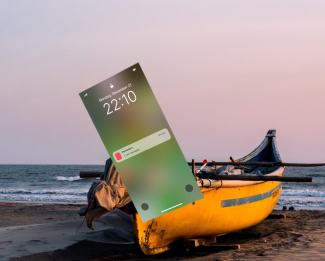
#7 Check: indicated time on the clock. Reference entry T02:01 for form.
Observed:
T22:10
